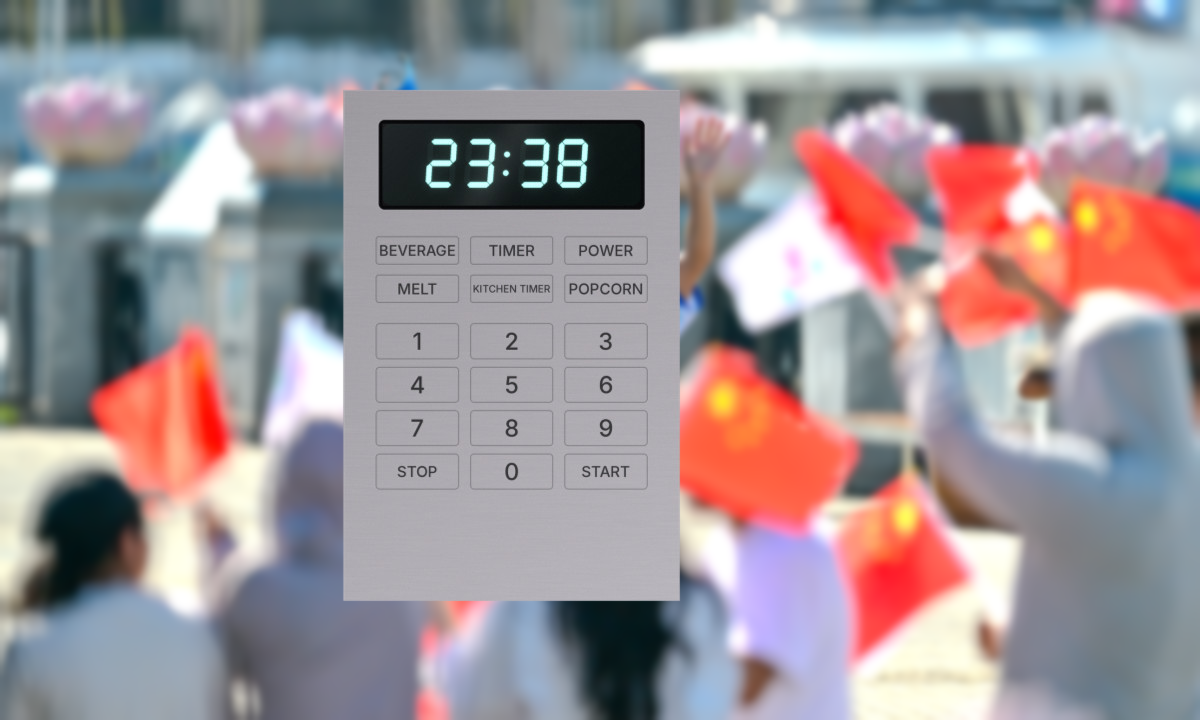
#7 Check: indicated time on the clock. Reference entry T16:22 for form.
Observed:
T23:38
